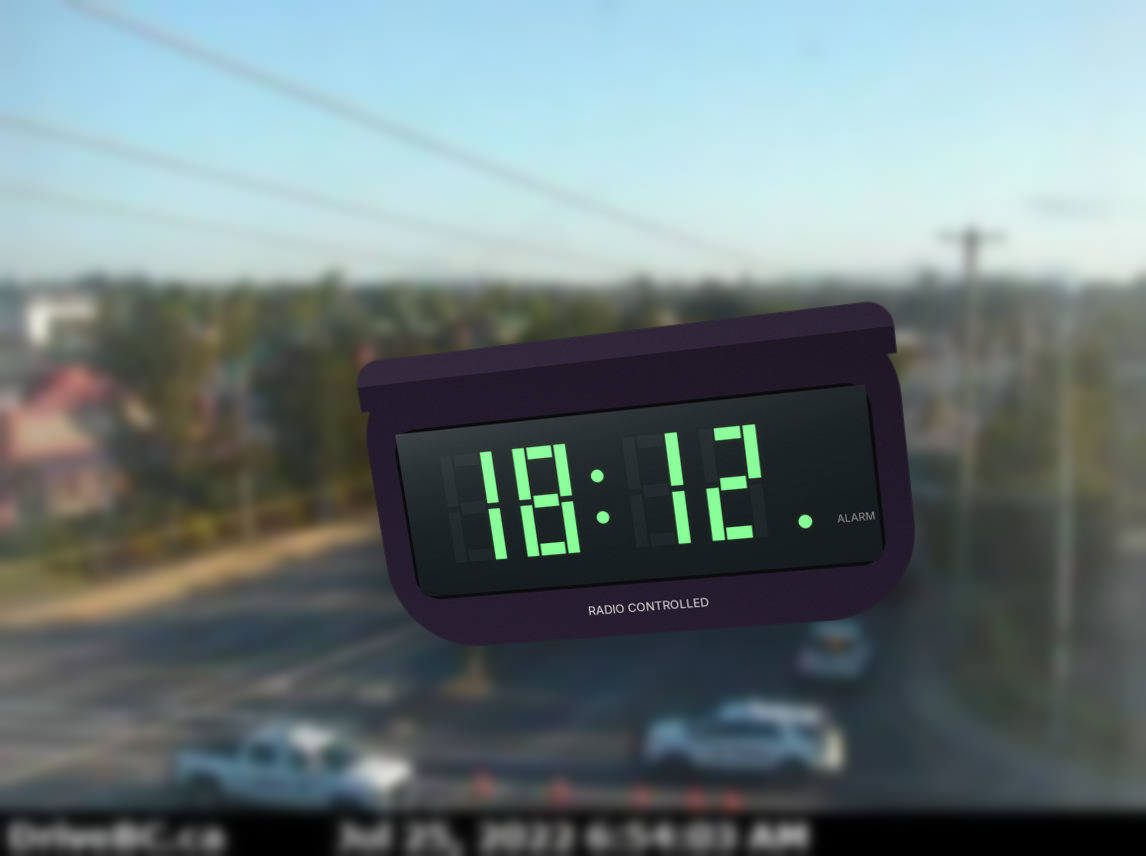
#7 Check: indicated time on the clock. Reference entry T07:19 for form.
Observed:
T18:12
